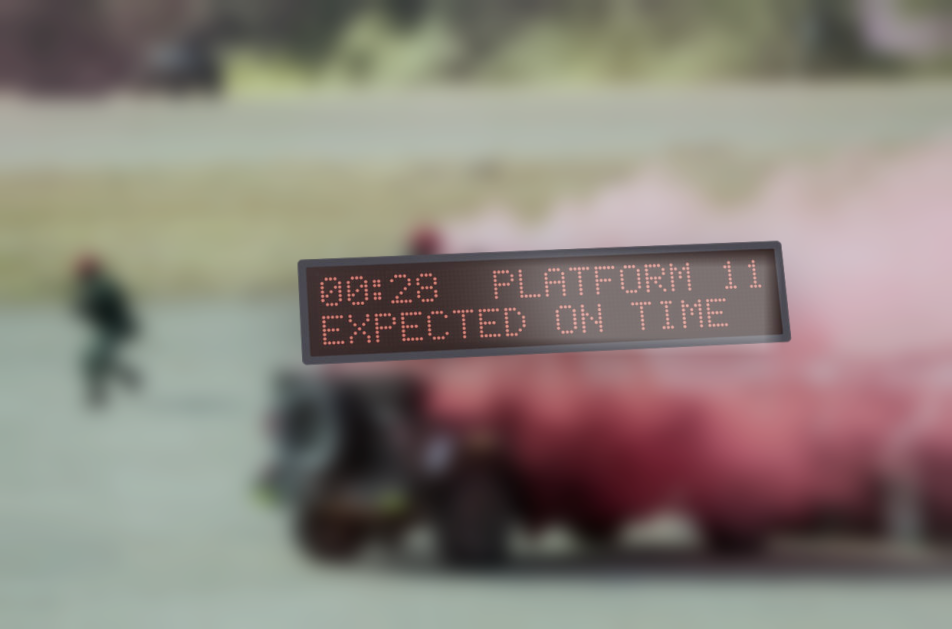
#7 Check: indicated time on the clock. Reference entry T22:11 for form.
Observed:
T00:28
